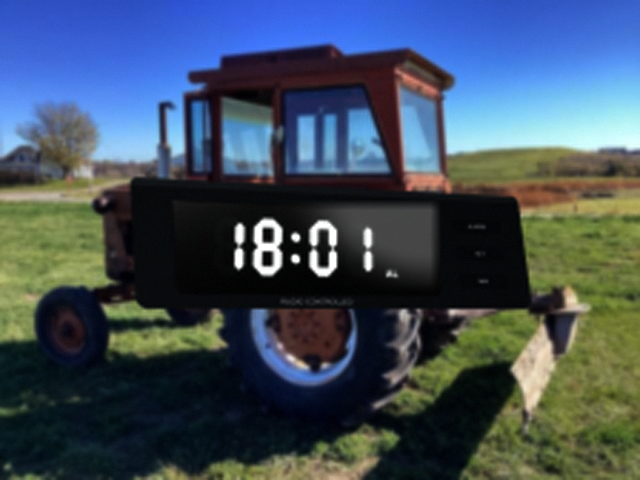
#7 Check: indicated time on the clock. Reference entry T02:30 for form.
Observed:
T18:01
